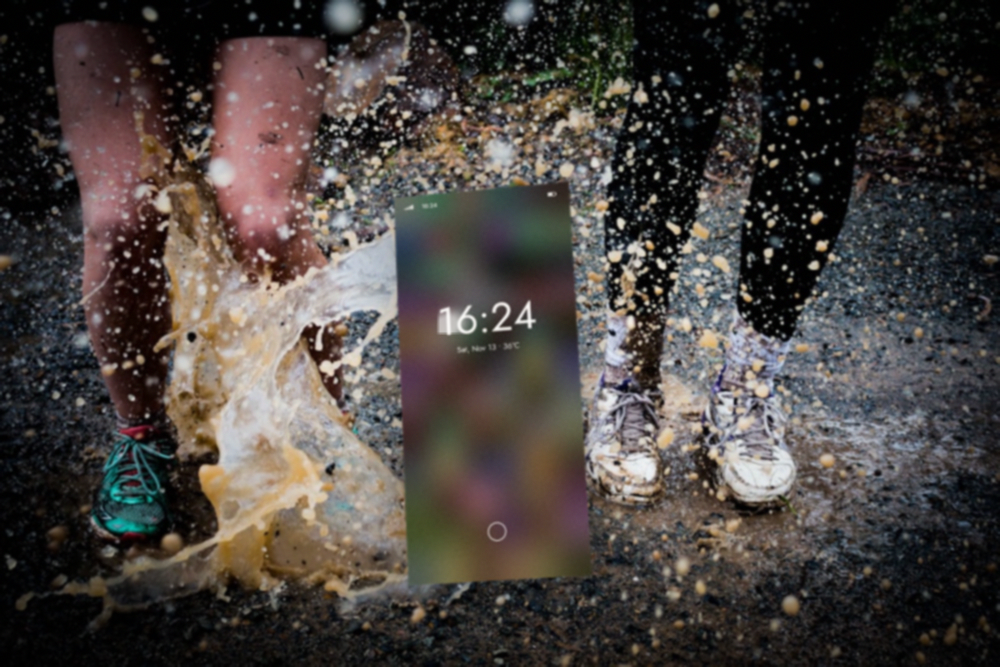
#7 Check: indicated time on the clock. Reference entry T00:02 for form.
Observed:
T16:24
